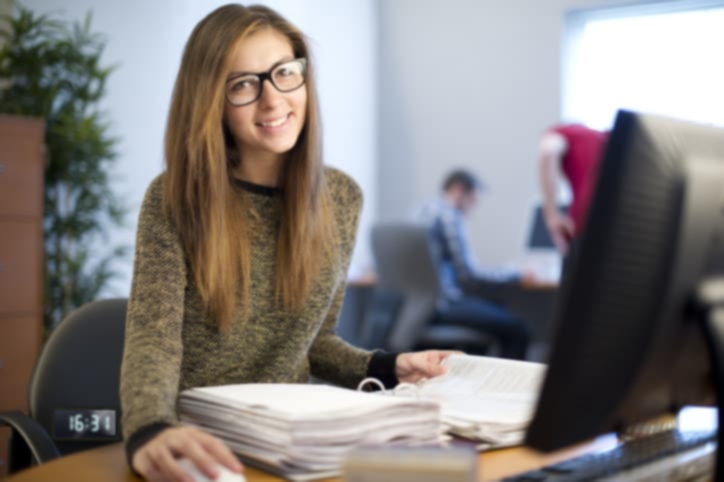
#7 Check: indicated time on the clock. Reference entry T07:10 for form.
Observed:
T16:31
